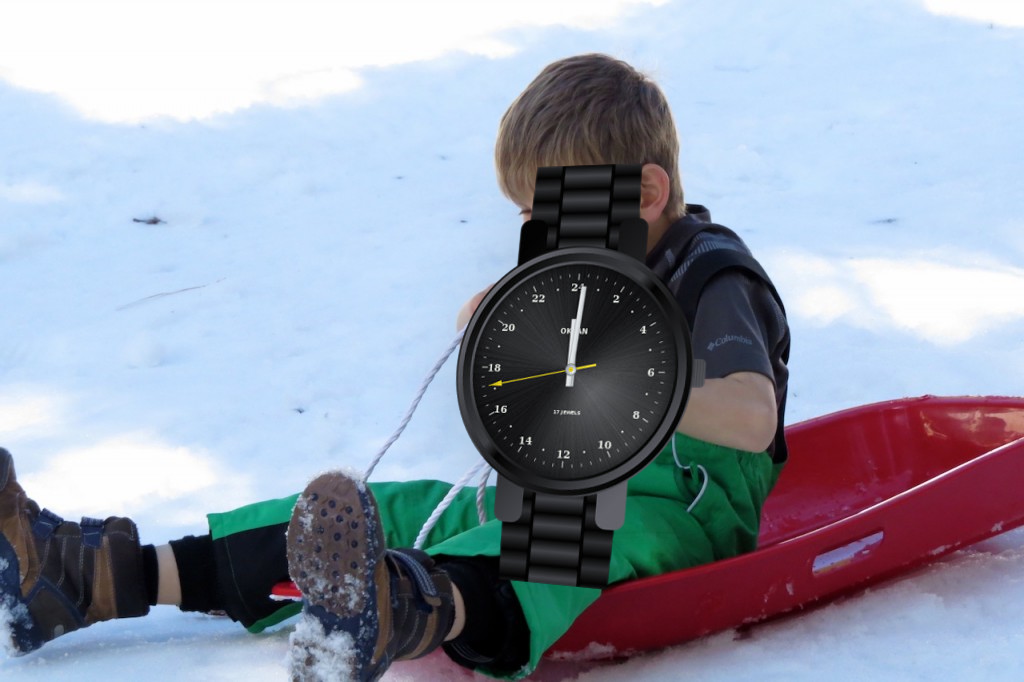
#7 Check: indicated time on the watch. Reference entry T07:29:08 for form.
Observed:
T00:00:43
